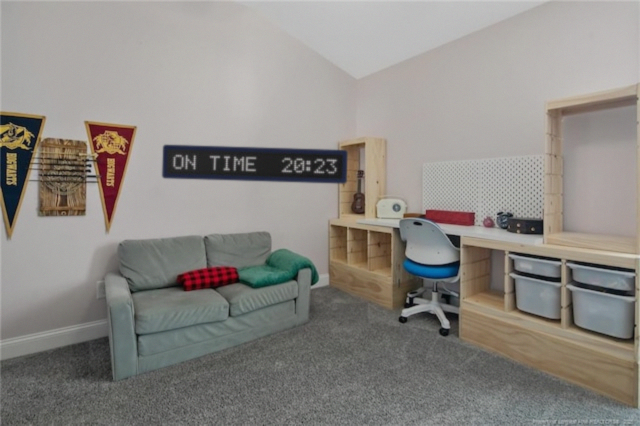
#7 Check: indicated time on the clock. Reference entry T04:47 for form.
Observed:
T20:23
